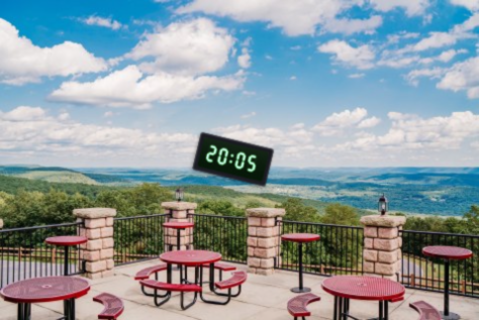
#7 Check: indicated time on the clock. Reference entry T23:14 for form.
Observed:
T20:05
